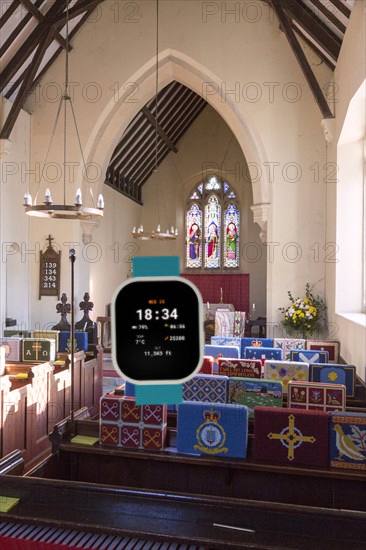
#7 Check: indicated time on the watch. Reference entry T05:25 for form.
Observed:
T18:34
